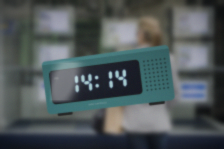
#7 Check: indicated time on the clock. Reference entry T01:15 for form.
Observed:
T14:14
